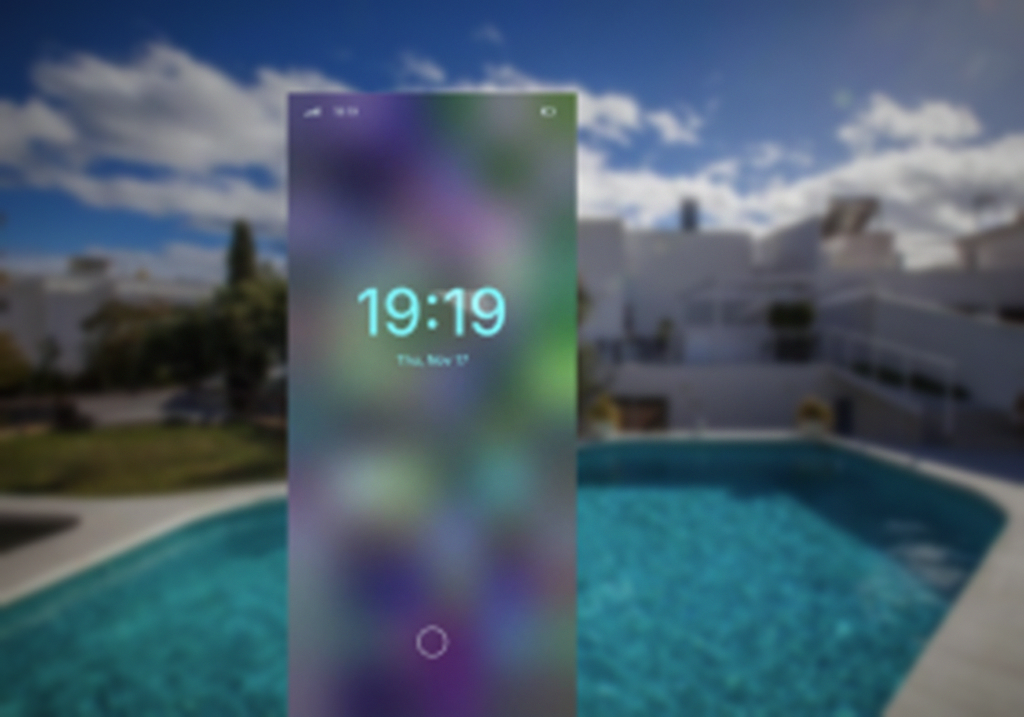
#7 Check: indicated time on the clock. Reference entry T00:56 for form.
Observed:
T19:19
